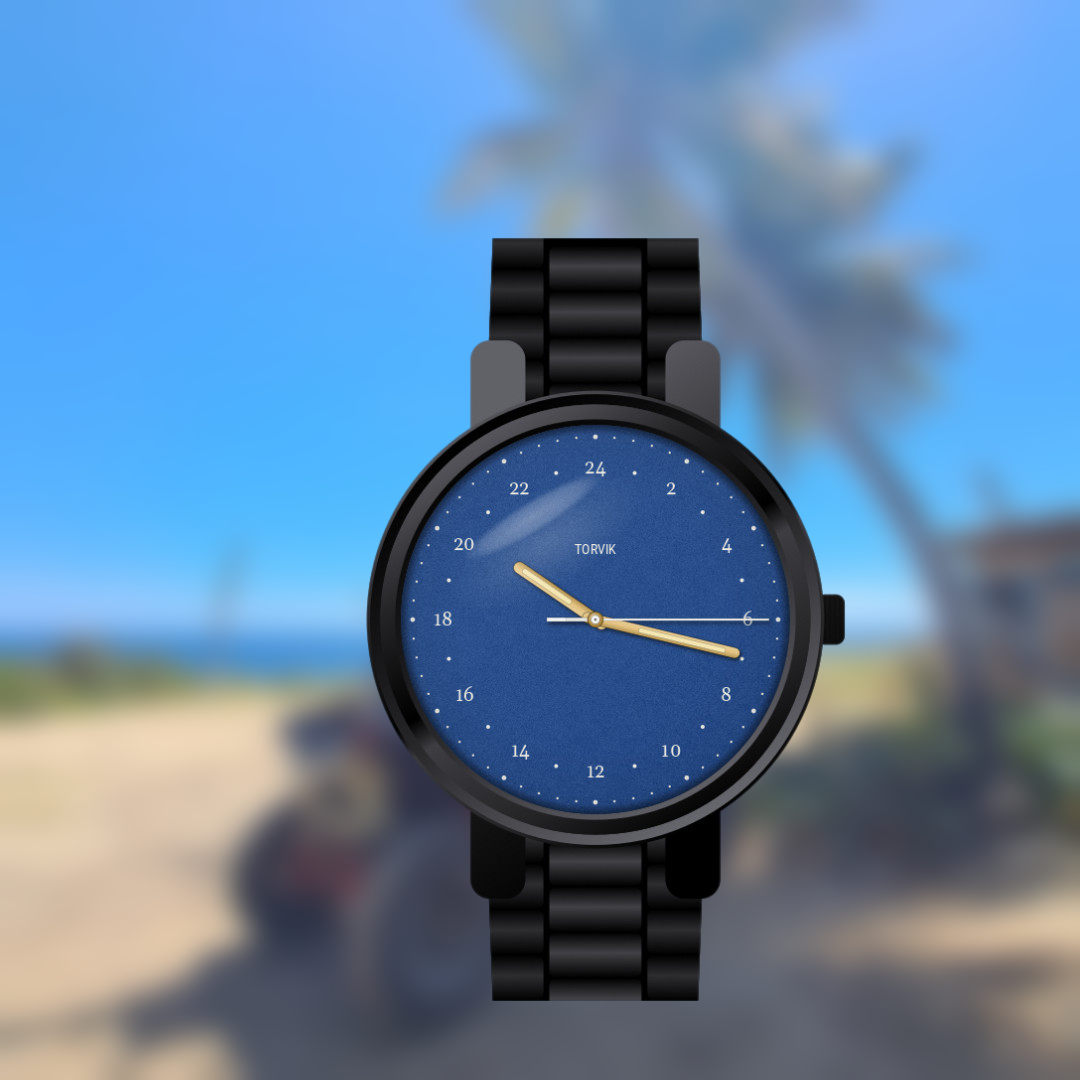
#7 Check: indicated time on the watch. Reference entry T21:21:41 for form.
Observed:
T20:17:15
